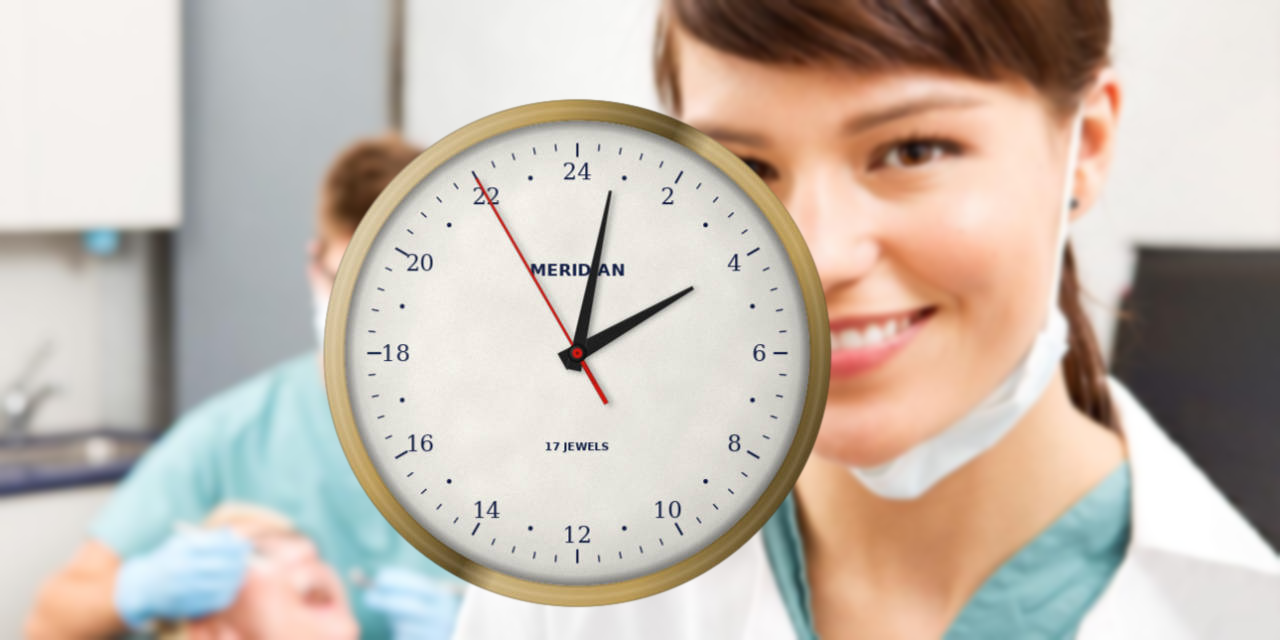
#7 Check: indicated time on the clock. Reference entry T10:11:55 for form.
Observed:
T04:01:55
